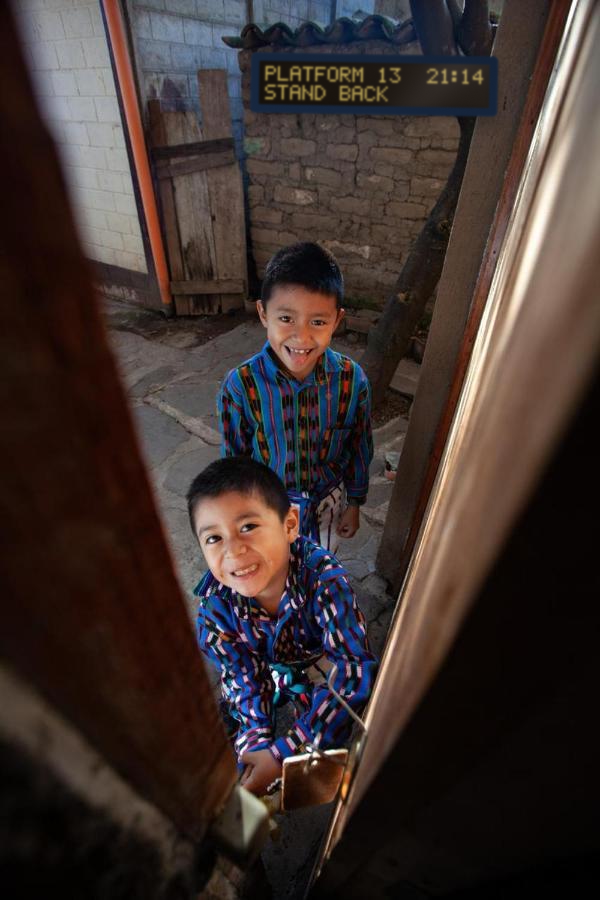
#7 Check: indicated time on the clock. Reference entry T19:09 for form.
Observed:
T21:14
